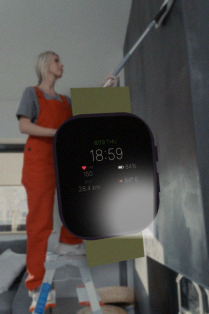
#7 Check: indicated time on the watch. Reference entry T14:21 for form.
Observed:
T18:59
